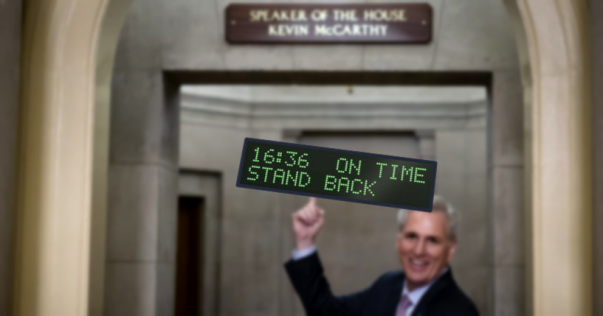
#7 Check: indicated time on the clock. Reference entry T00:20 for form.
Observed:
T16:36
